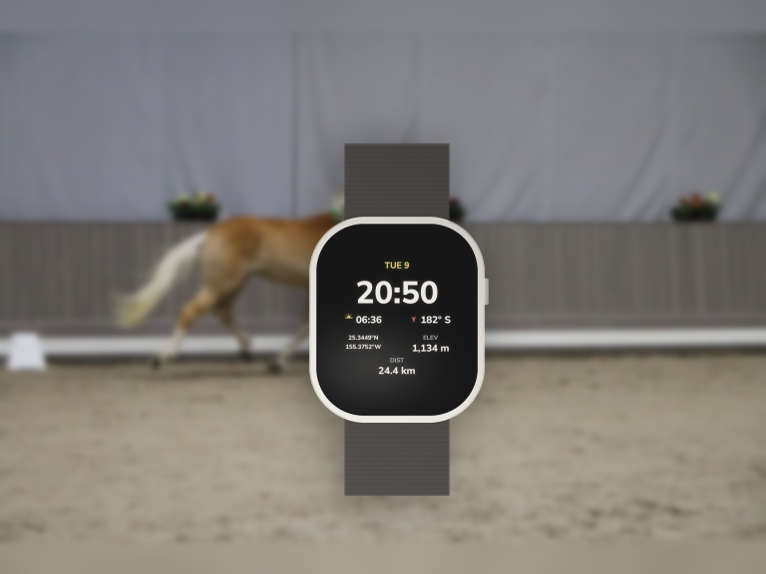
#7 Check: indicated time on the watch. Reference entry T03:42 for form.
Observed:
T20:50
